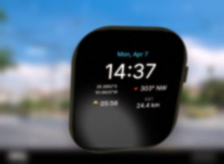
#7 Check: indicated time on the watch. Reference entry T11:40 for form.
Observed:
T14:37
